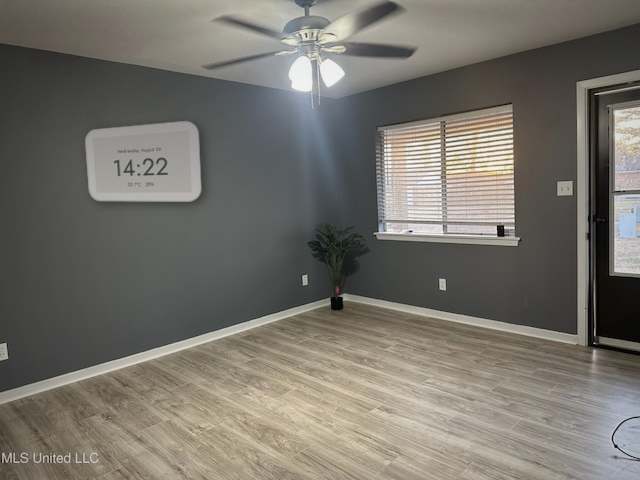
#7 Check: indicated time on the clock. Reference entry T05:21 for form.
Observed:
T14:22
